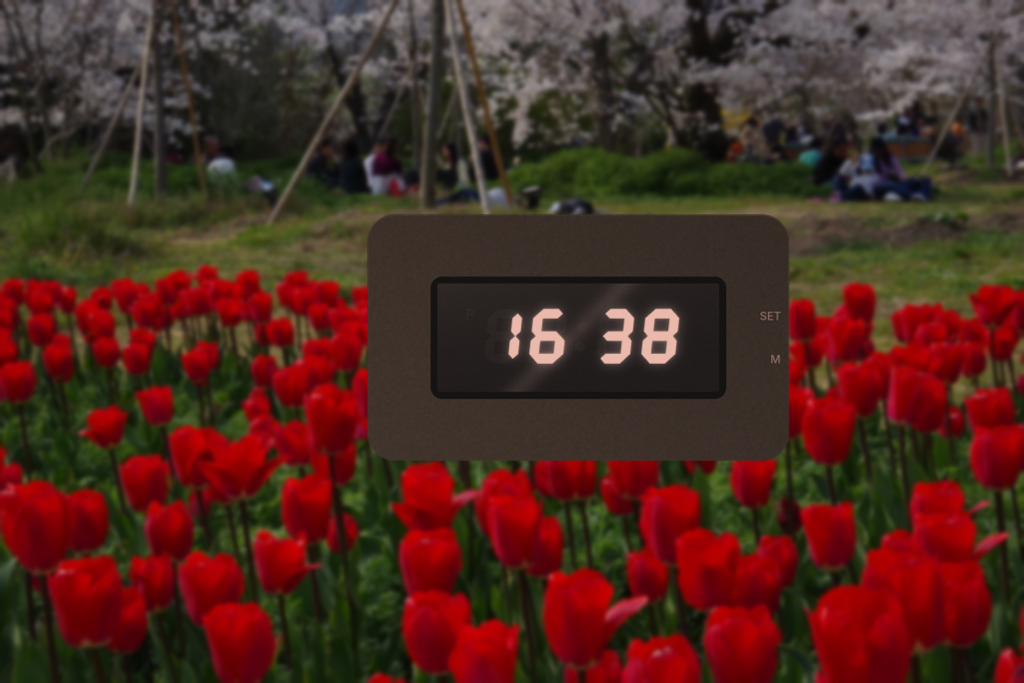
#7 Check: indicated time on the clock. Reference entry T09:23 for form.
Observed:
T16:38
